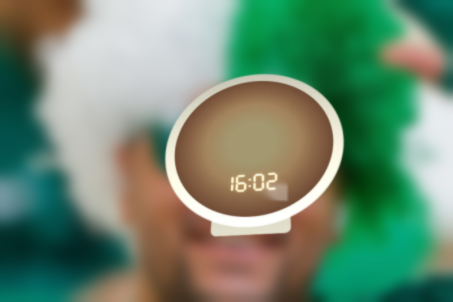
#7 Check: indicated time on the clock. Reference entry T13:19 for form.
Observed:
T16:02
